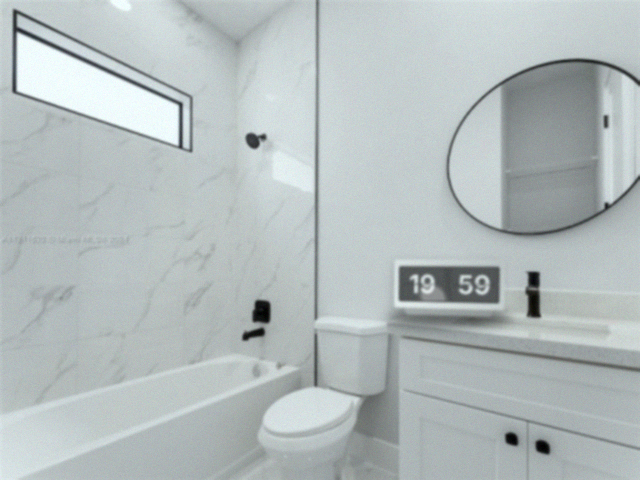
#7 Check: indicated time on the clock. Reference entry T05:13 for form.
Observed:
T19:59
